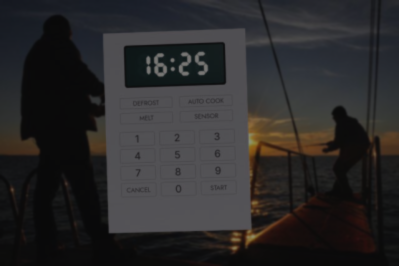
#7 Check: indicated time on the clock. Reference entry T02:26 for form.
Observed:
T16:25
